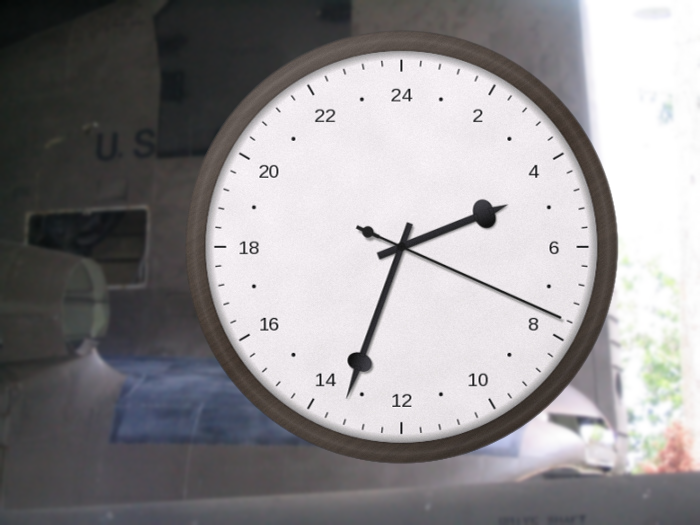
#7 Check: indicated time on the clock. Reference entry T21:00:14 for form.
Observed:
T04:33:19
